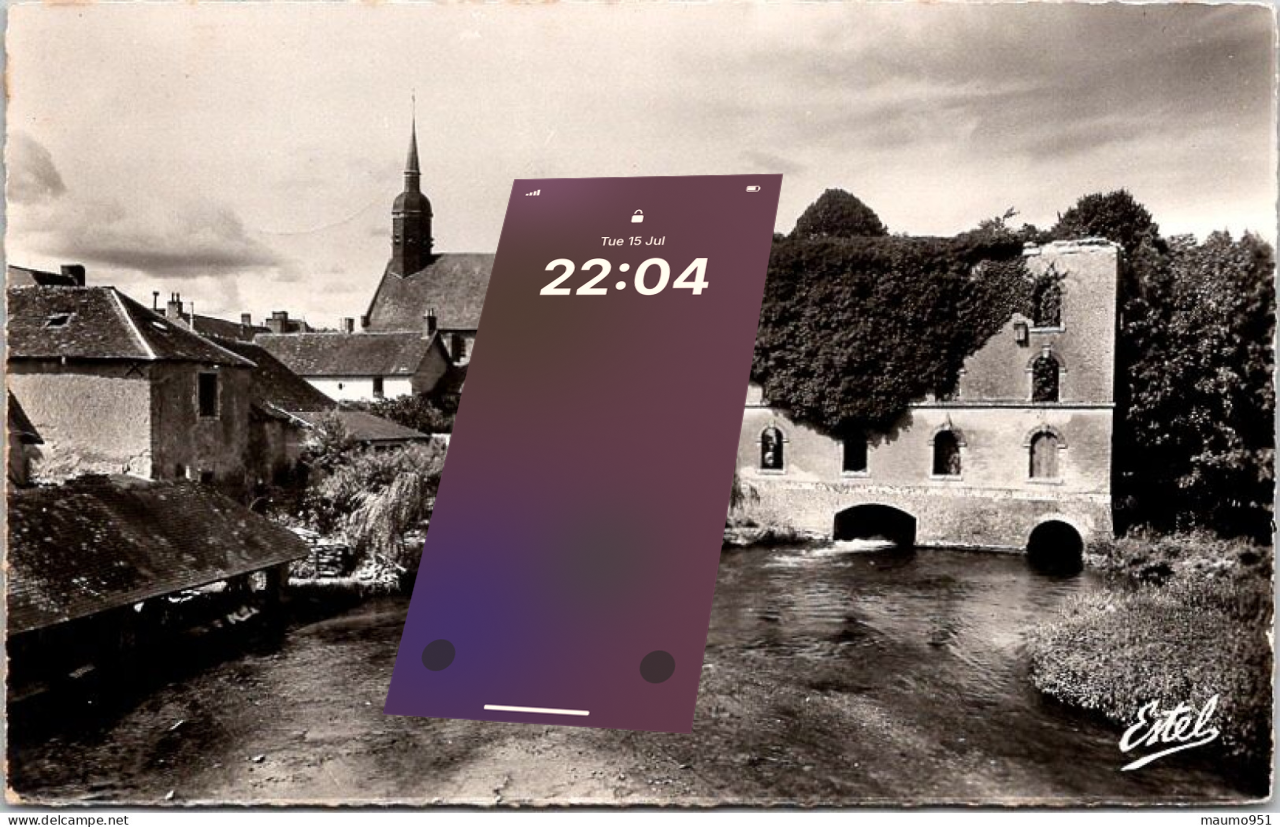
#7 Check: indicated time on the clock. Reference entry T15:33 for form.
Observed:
T22:04
